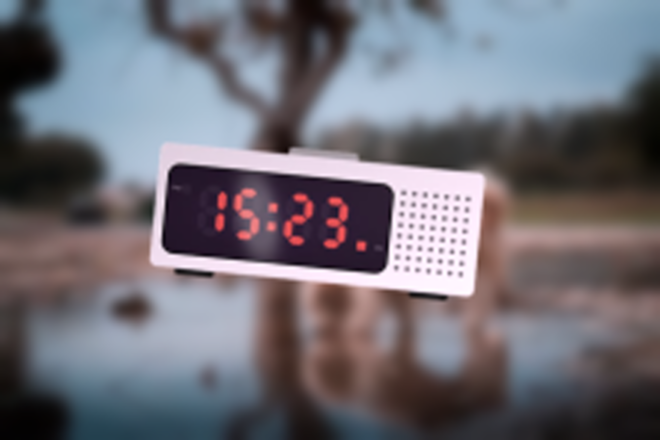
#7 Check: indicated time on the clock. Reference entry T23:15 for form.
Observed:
T15:23
